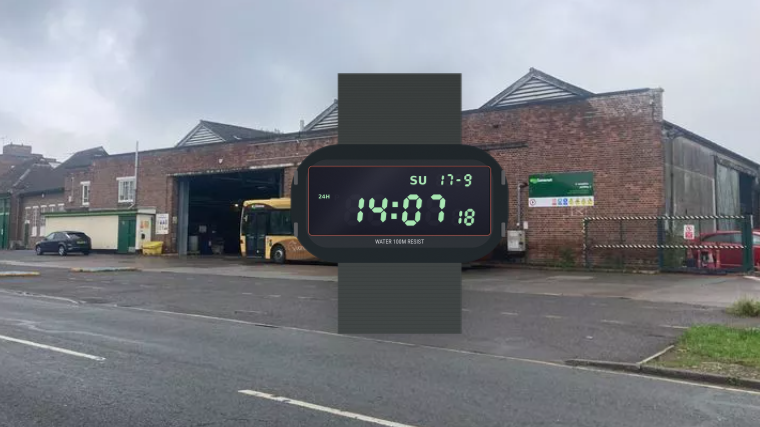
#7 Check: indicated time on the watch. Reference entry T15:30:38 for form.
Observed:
T14:07:18
